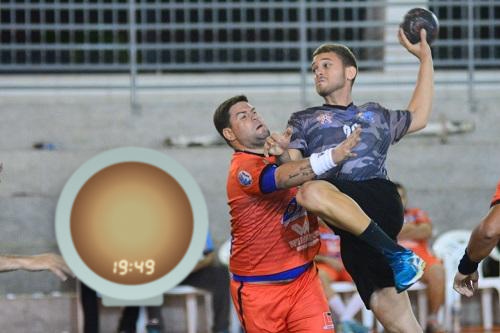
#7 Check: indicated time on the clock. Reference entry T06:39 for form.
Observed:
T19:49
